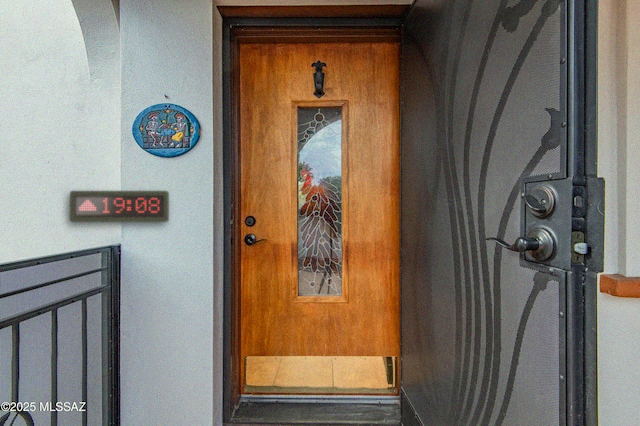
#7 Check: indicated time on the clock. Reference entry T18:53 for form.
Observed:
T19:08
